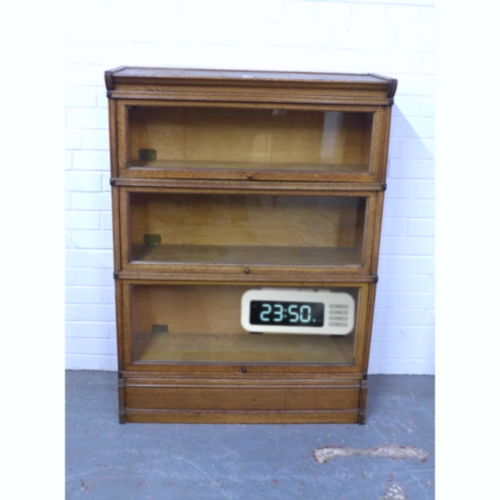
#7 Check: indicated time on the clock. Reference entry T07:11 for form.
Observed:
T23:50
